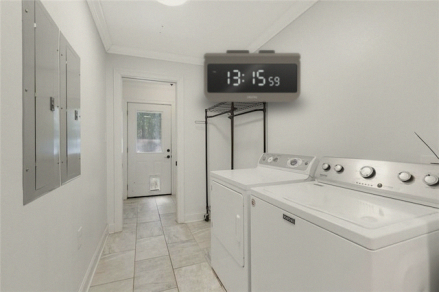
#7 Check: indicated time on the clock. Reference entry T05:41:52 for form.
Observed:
T13:15:59
